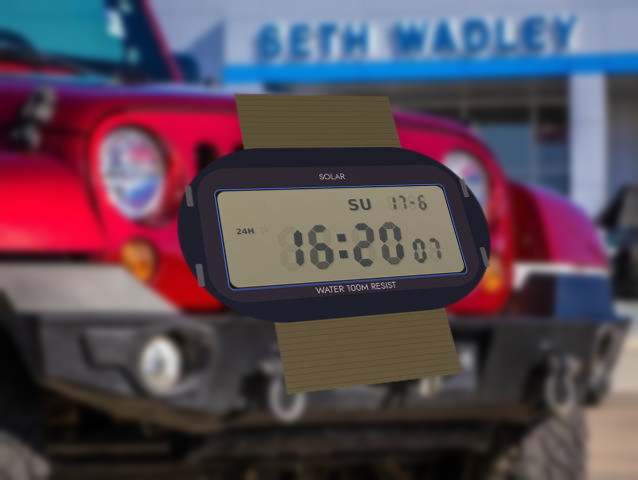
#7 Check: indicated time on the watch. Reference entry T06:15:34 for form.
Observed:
T16:20:07
